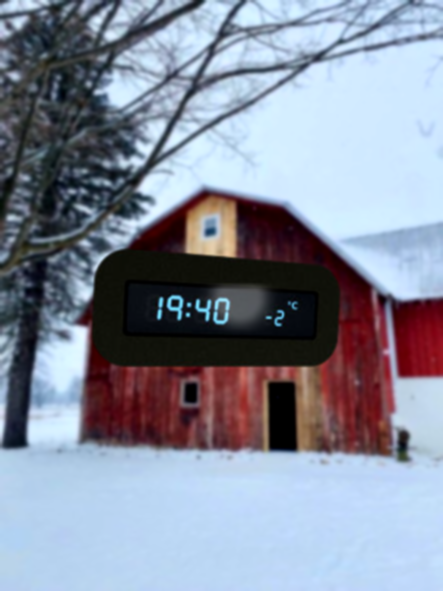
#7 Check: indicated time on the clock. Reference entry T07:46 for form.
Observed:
T19:40
